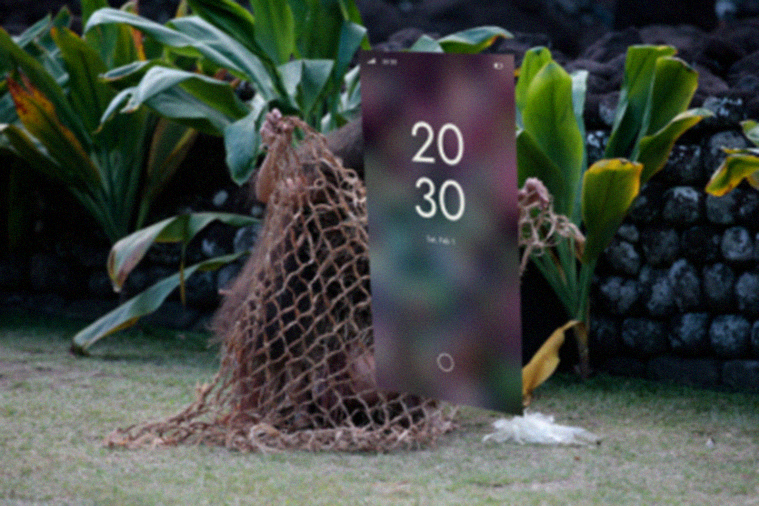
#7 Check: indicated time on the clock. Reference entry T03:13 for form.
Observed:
T20:30
